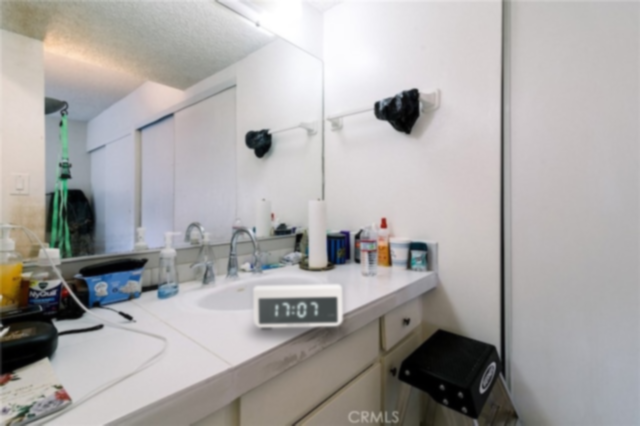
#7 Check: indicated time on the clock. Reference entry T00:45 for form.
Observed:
T17:07
